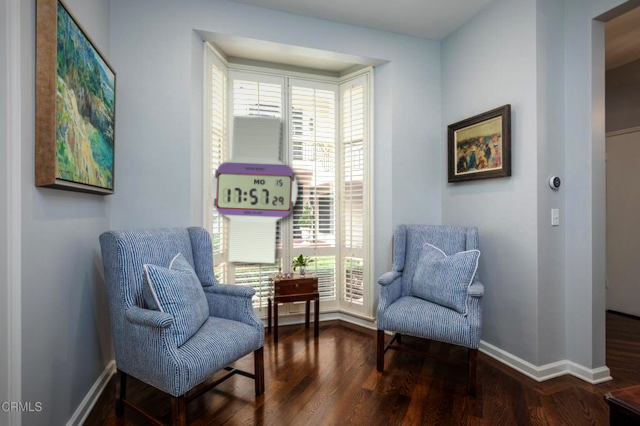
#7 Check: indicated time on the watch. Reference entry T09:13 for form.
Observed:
T17:57
